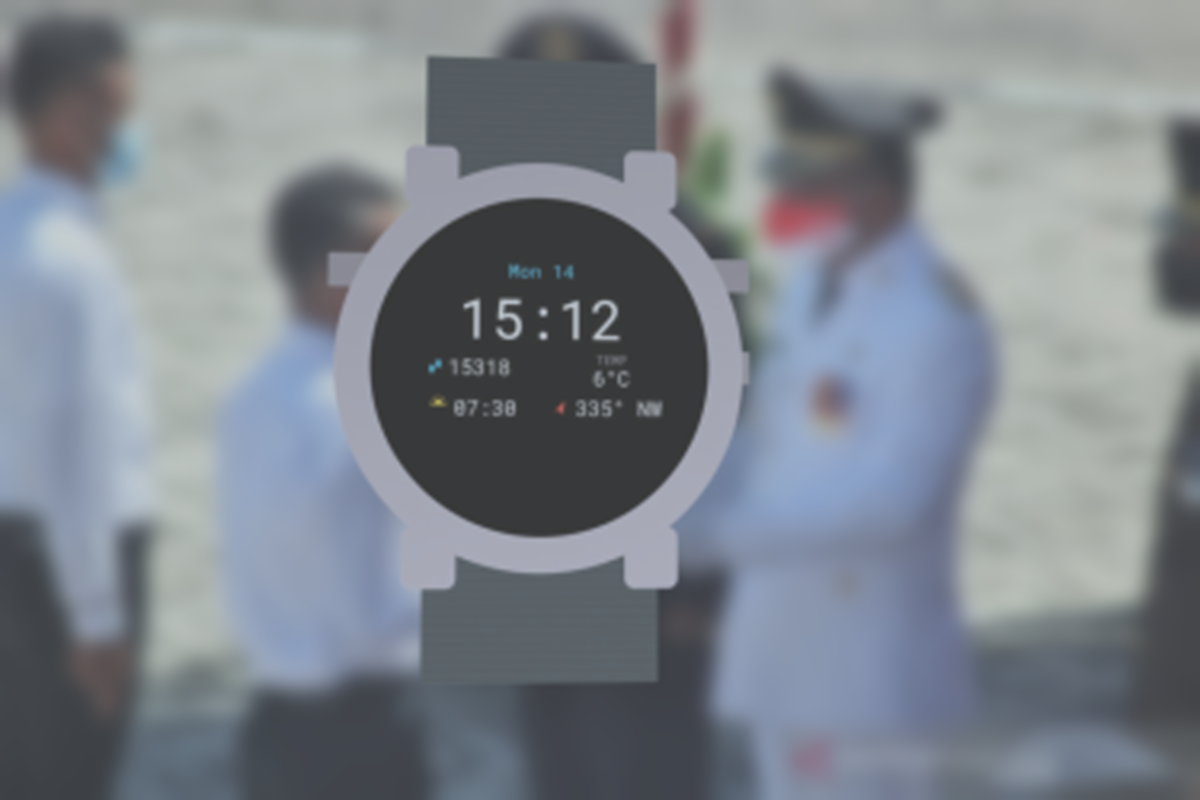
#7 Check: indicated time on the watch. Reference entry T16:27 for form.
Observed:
T15:12
